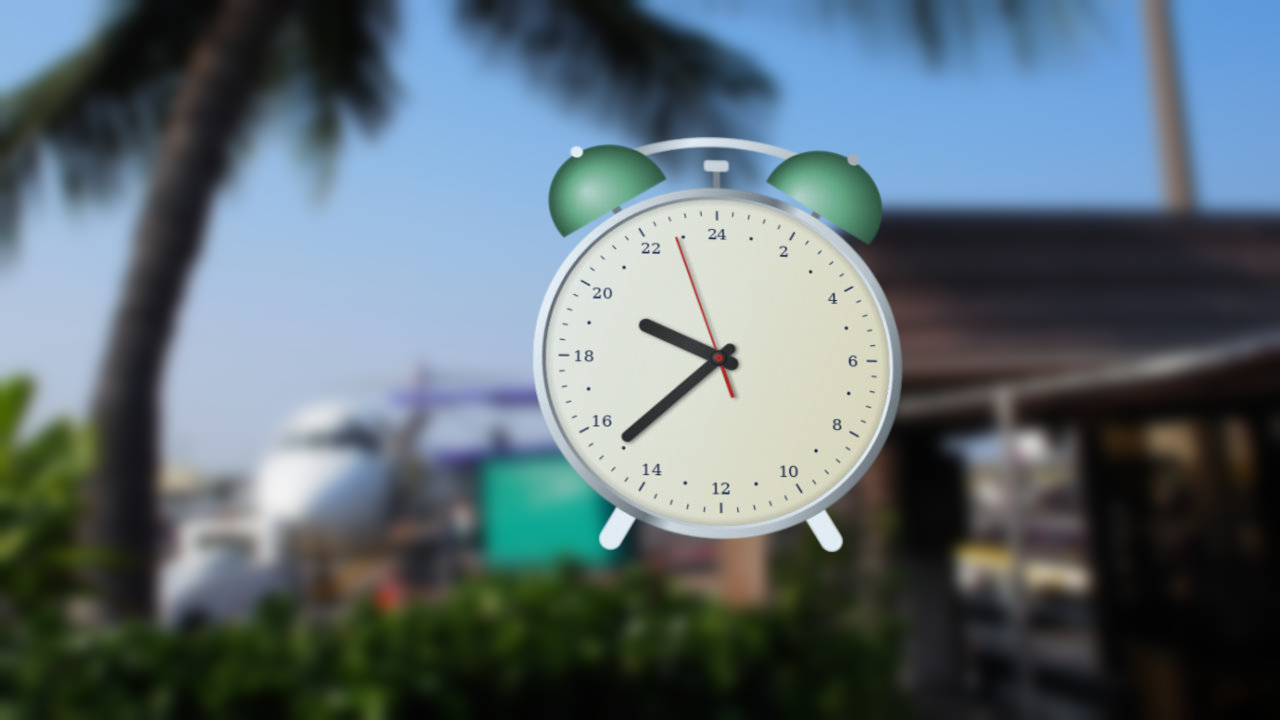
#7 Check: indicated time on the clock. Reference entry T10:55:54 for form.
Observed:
T19:37:57
